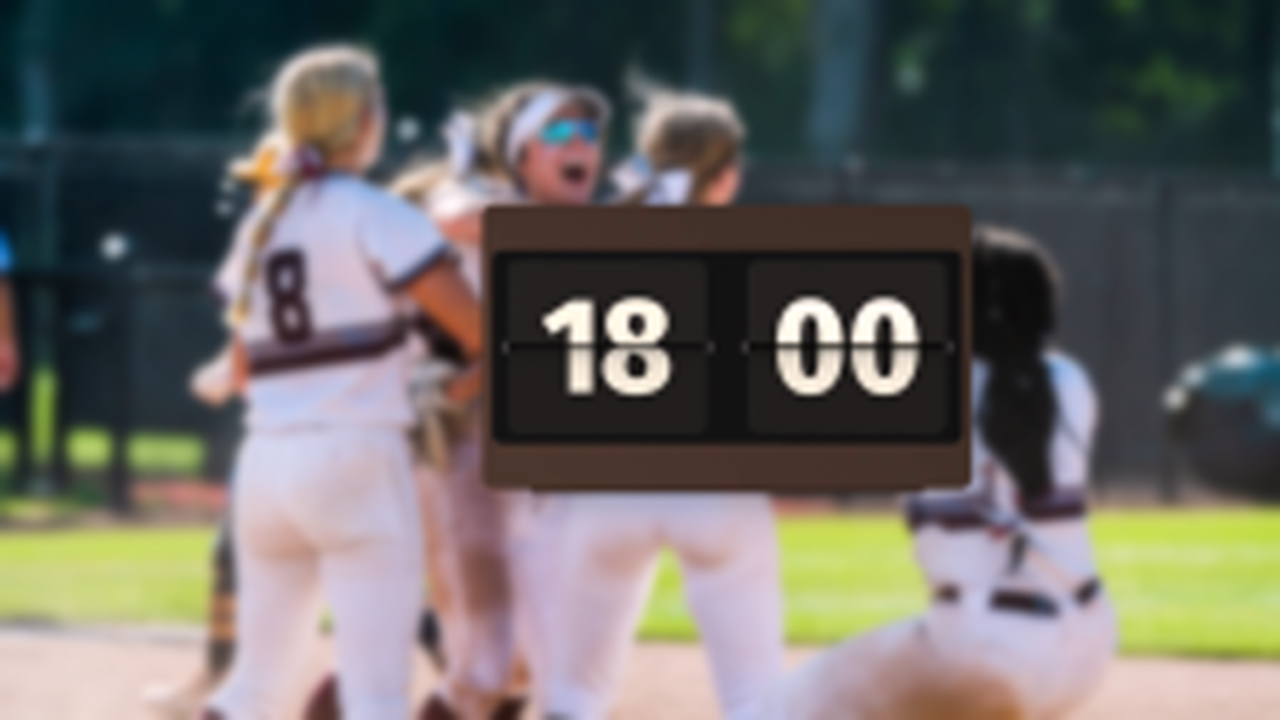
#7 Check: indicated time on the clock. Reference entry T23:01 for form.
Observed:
T18:00
